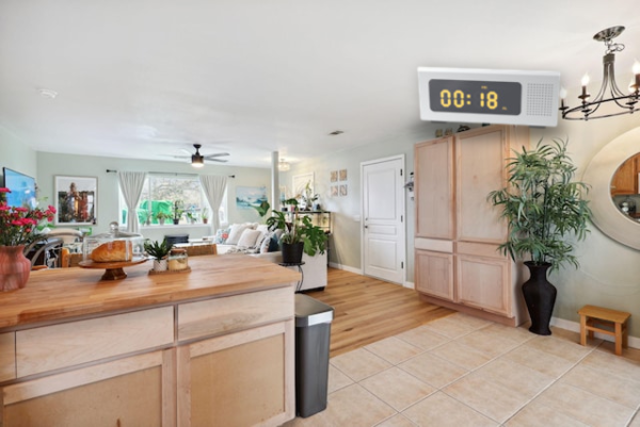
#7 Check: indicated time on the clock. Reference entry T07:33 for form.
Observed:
T00:18
